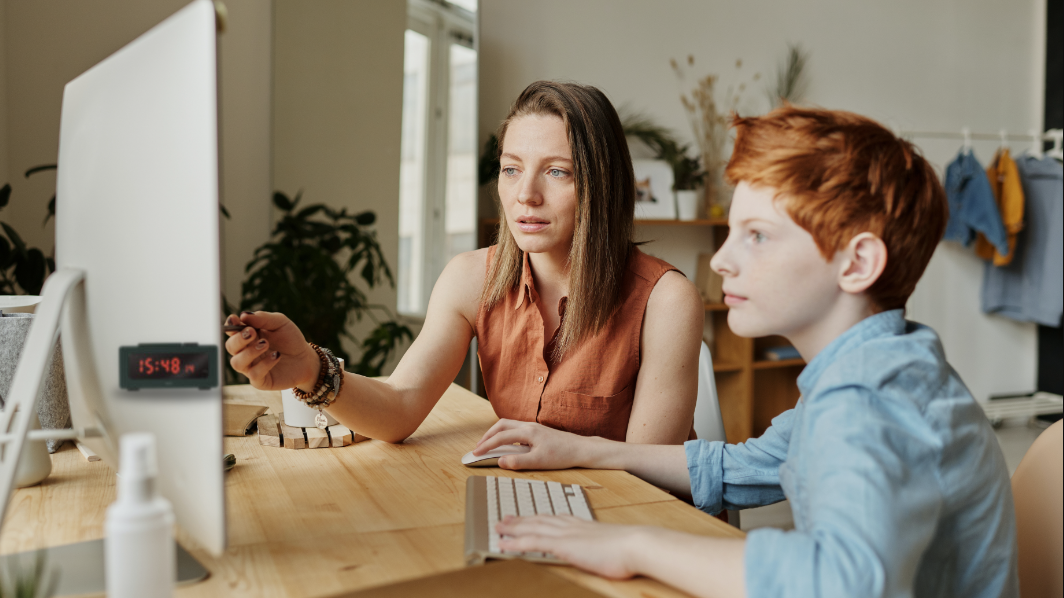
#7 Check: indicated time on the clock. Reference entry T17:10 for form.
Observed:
T15:48
